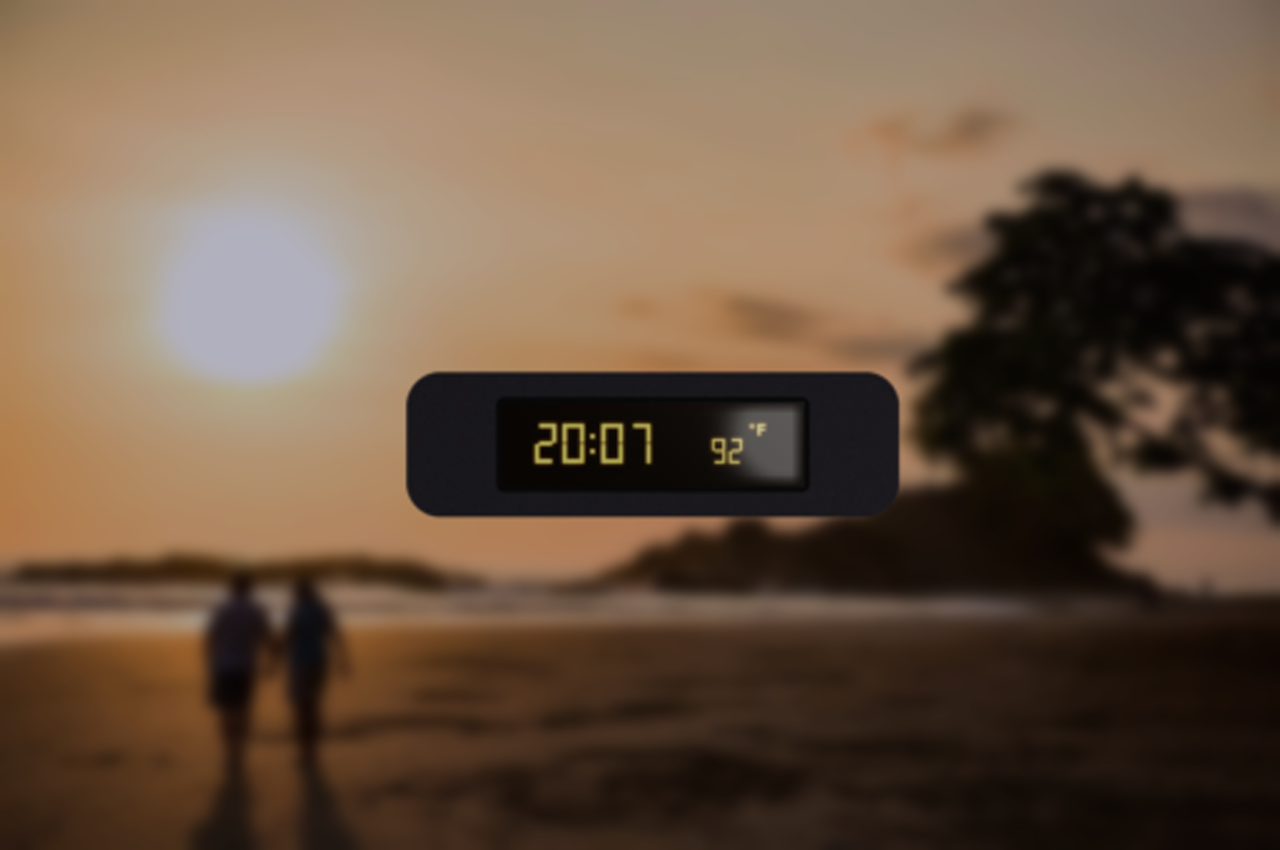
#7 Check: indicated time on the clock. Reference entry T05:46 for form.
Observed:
T20:07
